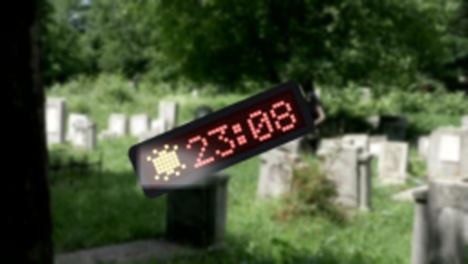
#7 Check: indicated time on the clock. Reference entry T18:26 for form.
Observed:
T23:08
